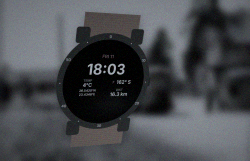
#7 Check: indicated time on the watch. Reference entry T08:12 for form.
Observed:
T18:03
